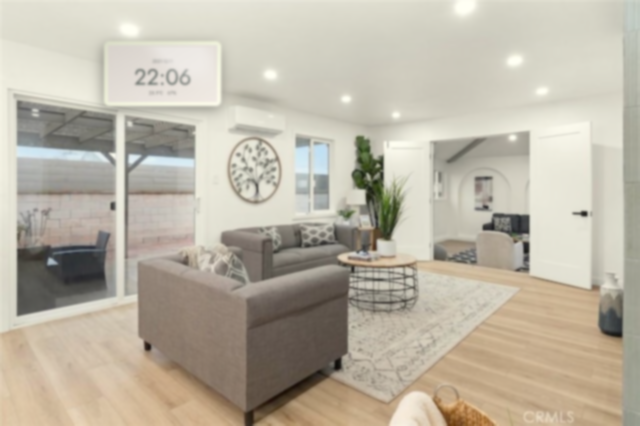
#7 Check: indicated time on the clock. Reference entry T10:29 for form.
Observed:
T22:06
